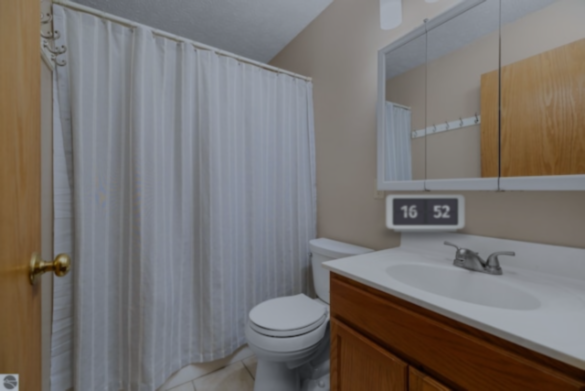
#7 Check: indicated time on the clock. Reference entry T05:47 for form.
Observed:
T16:52
